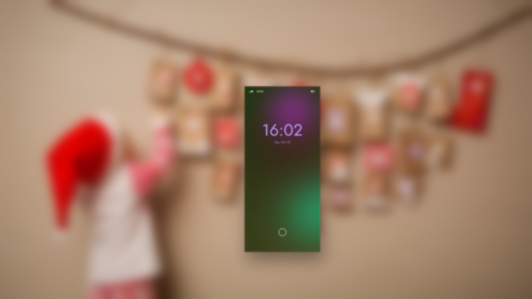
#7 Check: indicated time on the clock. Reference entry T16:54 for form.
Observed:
T16:02
